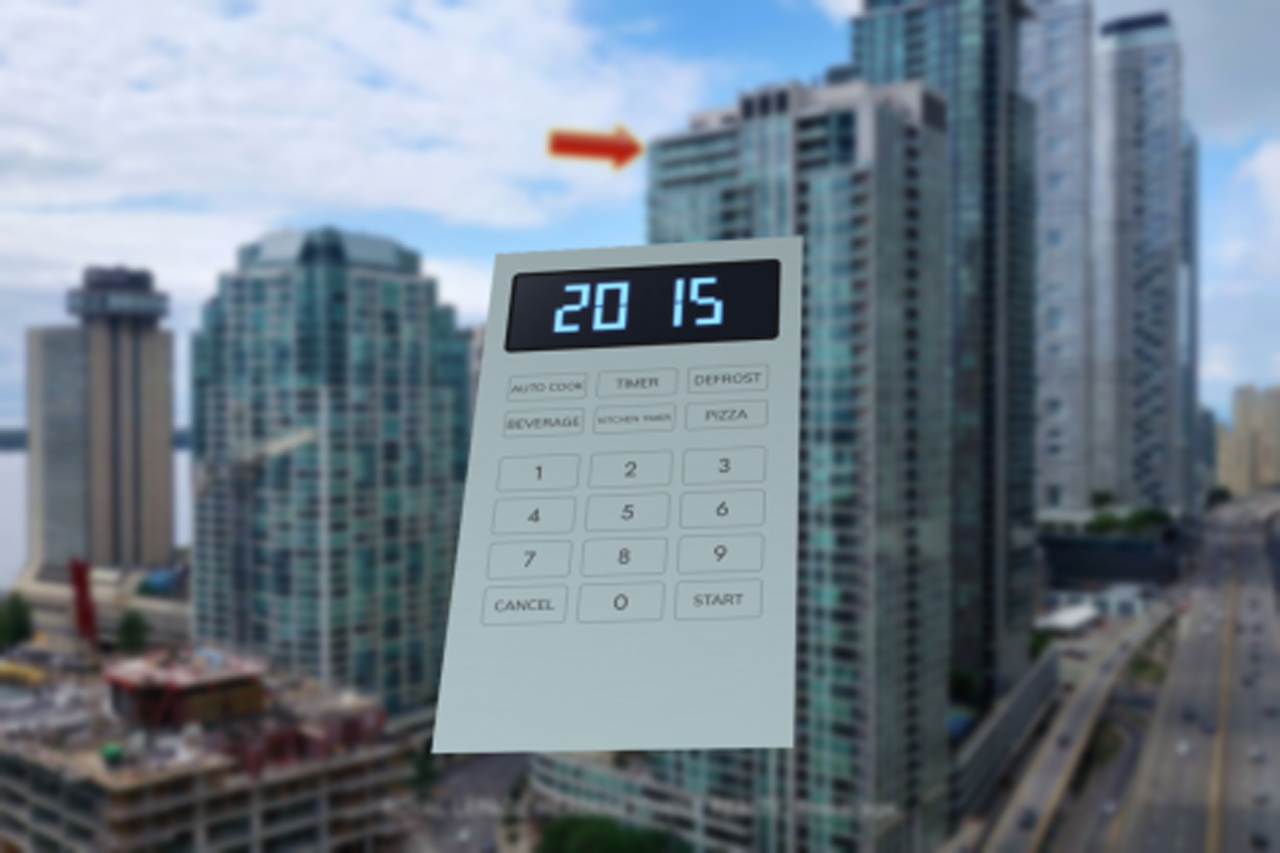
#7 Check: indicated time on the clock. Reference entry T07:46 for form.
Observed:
T20:15
